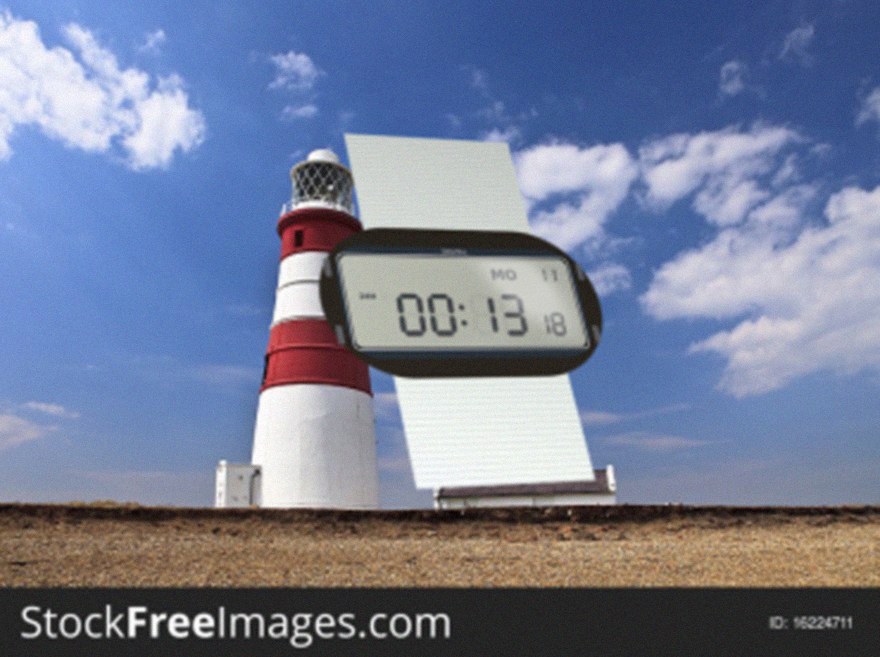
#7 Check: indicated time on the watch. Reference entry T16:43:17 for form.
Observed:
T00:13:18
